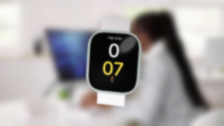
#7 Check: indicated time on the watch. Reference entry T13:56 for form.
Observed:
T00:07
